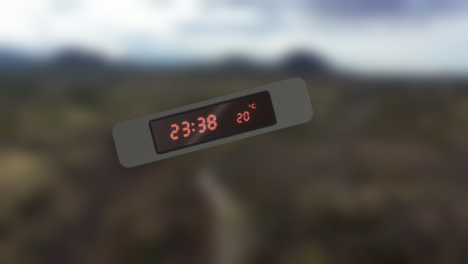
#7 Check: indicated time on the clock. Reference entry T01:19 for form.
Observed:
T23:38
